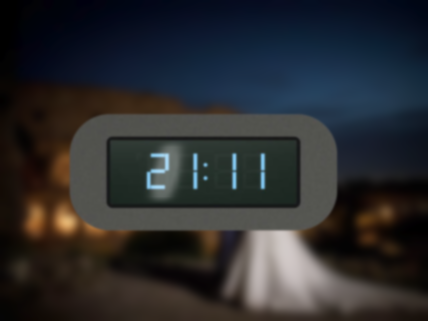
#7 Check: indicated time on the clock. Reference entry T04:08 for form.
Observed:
T21:11
